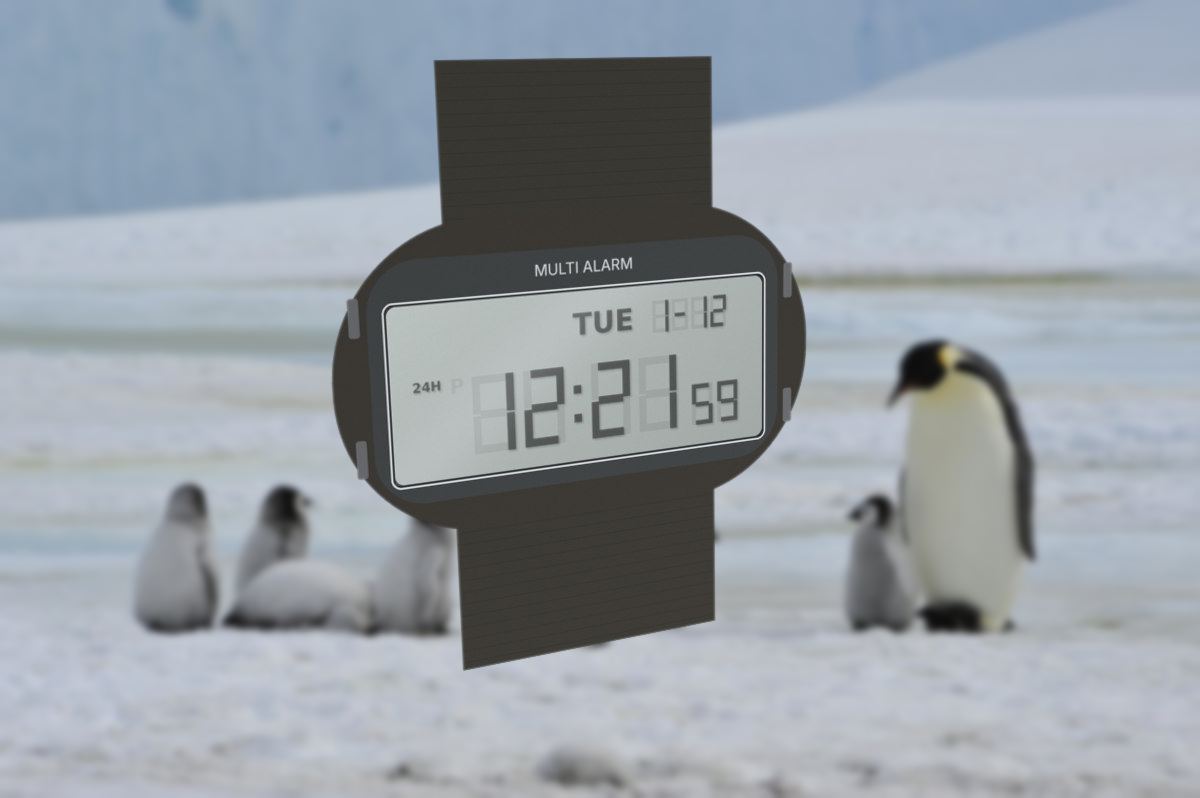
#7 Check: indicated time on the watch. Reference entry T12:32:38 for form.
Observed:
T12:21:59
